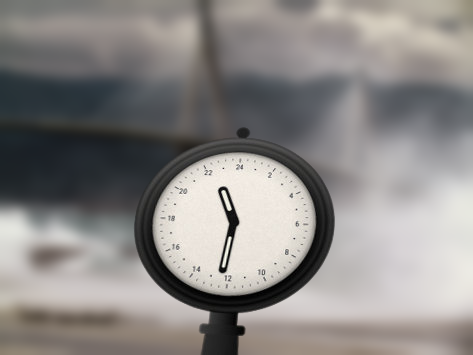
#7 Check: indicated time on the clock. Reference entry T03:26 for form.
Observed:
T22:31
